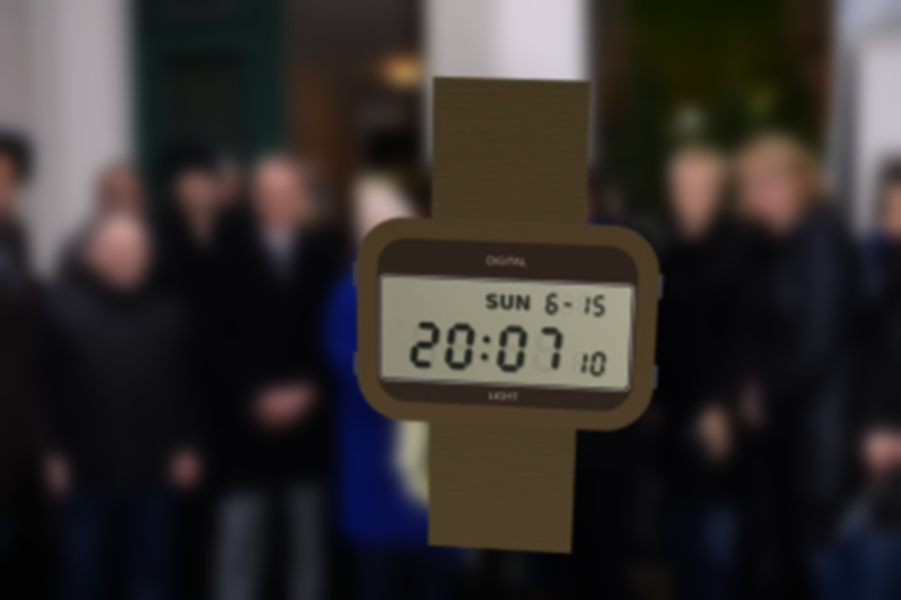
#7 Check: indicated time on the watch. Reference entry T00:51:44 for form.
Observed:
T20:07:10
